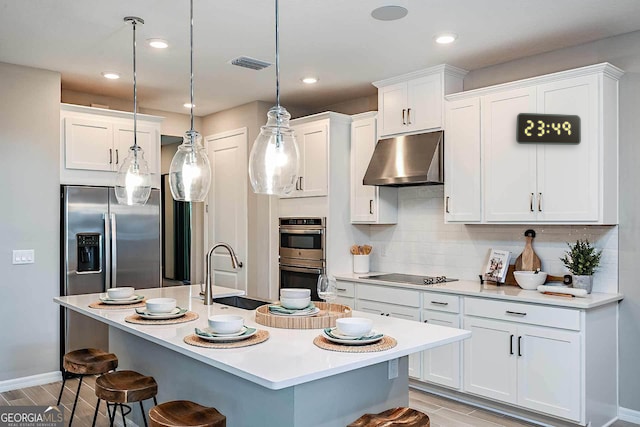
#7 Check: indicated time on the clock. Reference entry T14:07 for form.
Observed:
T23:49
